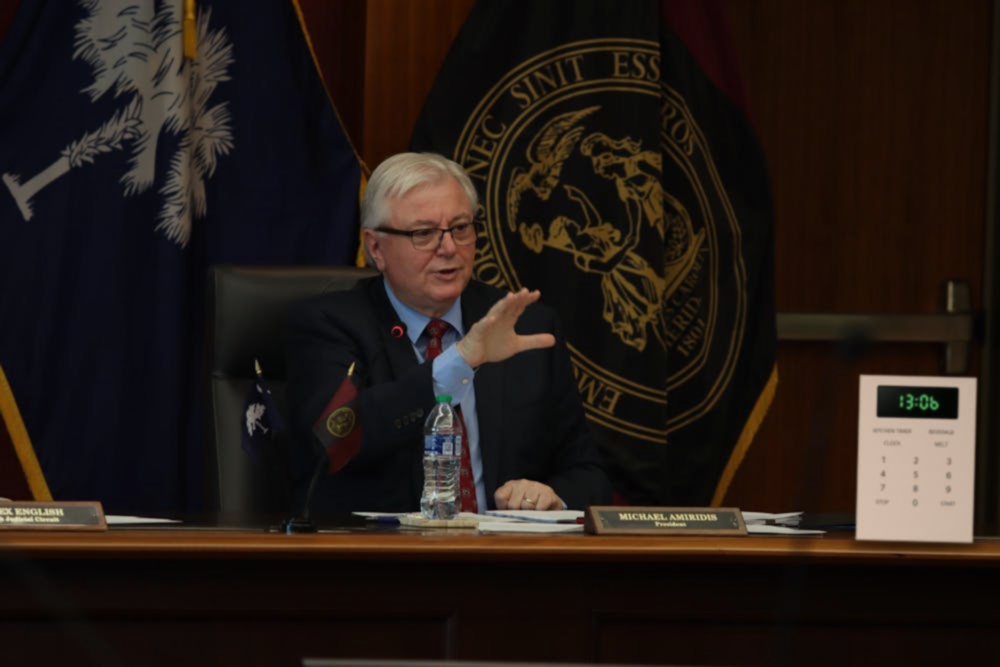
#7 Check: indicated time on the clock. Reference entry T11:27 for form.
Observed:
T13:06
